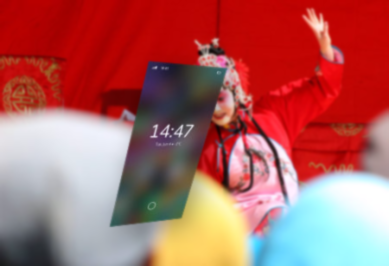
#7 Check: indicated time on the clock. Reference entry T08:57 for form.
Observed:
T14:47
